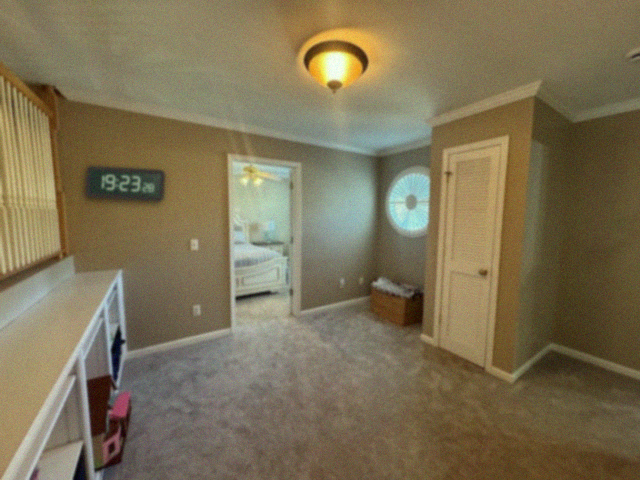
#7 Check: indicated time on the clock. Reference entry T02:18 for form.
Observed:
T19:23
